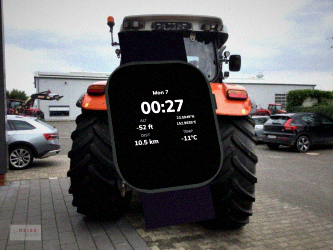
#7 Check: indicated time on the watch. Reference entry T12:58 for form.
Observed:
T00:27
